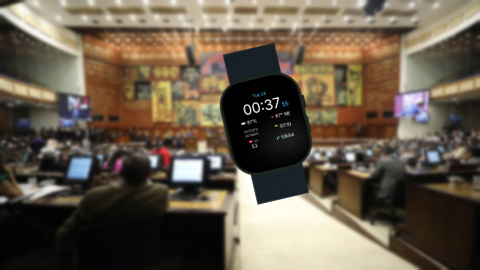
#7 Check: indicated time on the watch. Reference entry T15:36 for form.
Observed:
T00:37
